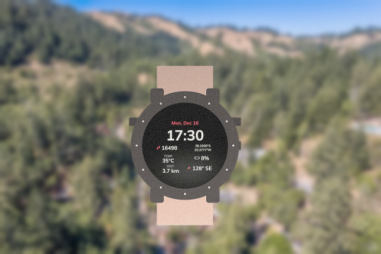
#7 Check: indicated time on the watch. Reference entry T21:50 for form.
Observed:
T17:30
